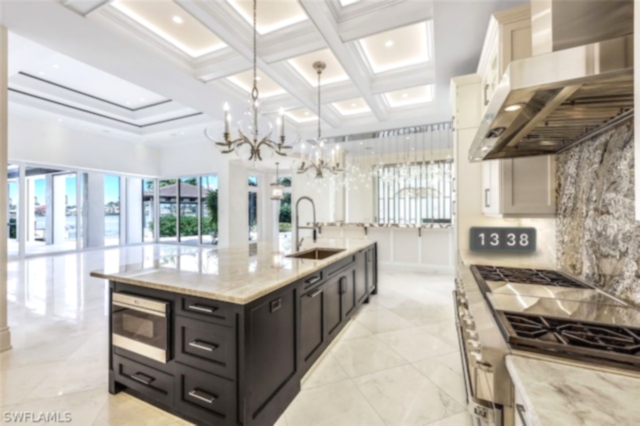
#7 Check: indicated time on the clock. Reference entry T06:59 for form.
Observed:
T13:38
